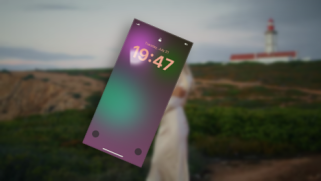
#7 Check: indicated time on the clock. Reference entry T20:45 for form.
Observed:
T19:47
